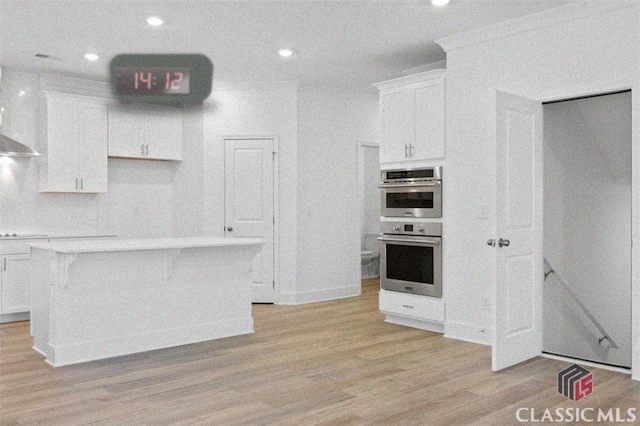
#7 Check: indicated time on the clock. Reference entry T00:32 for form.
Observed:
T14:12
